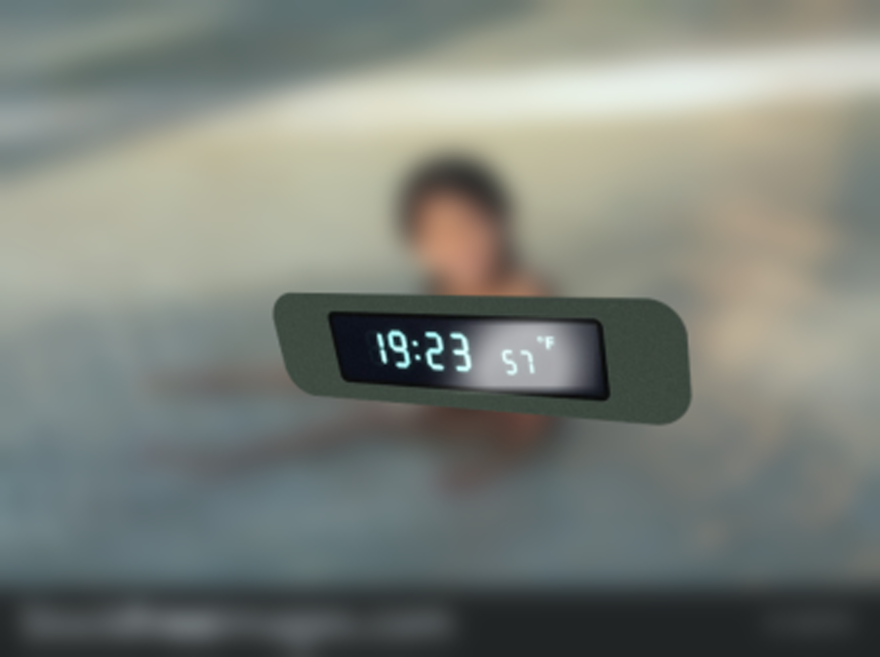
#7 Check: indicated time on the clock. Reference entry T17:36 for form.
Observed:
T19:23
